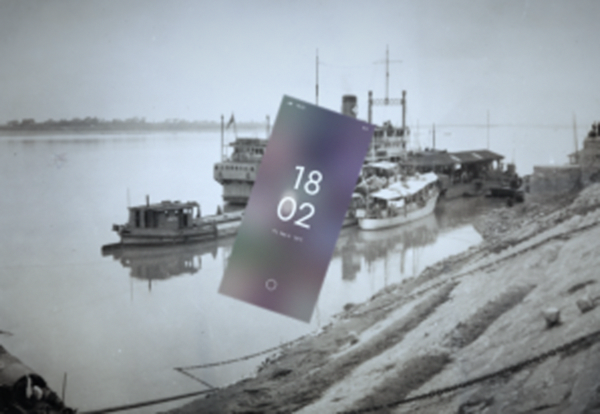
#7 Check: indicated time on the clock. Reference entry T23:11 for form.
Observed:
T18:02
